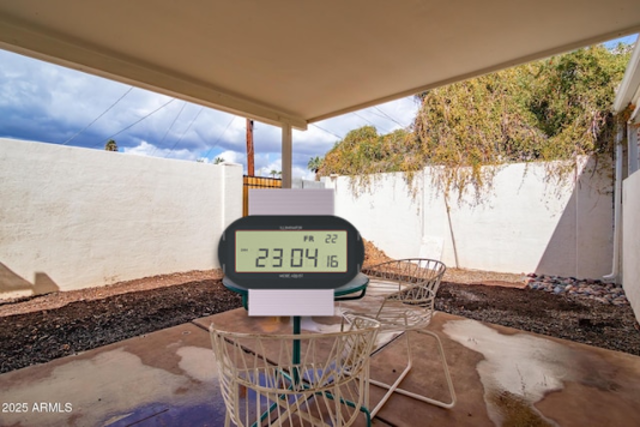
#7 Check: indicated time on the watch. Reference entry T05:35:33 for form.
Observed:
T23:04:16
